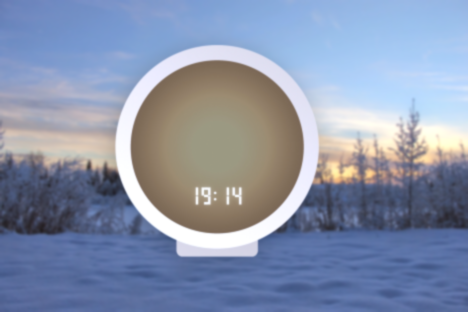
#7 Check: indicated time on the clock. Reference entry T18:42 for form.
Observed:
T19:14
